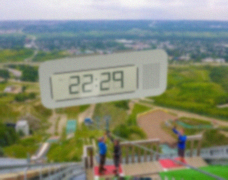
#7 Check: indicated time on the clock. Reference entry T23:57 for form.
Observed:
T22:29
